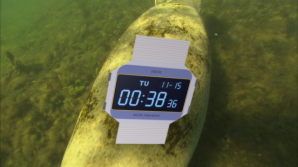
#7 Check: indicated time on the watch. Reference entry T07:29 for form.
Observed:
T00:38
